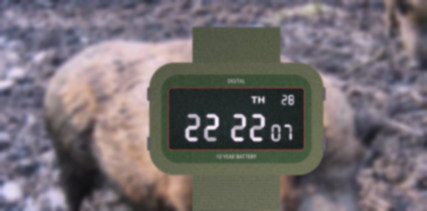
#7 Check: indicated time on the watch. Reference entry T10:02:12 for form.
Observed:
T22:22:07
